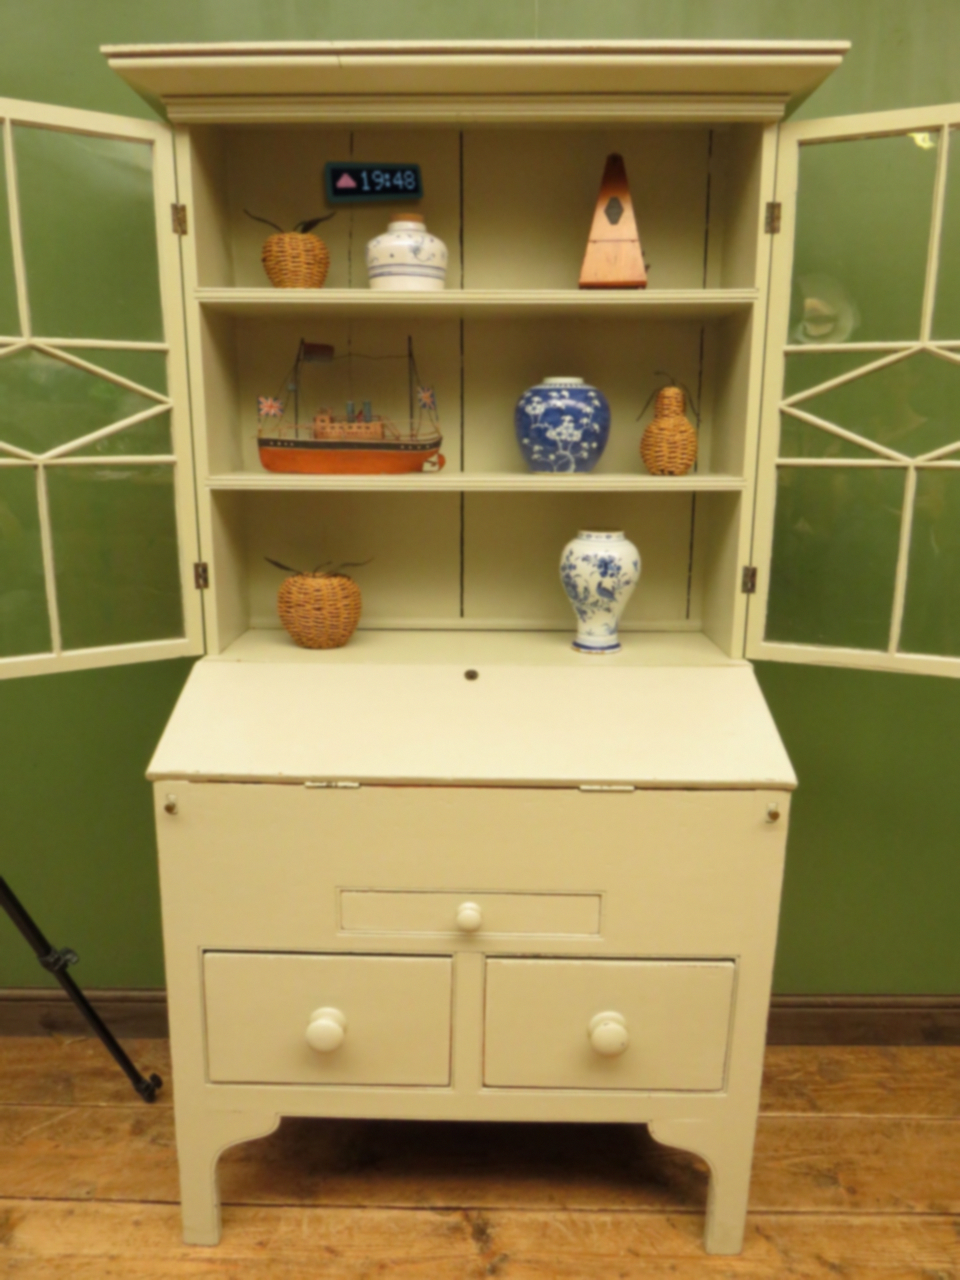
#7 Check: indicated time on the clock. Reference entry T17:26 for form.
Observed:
T19:48
